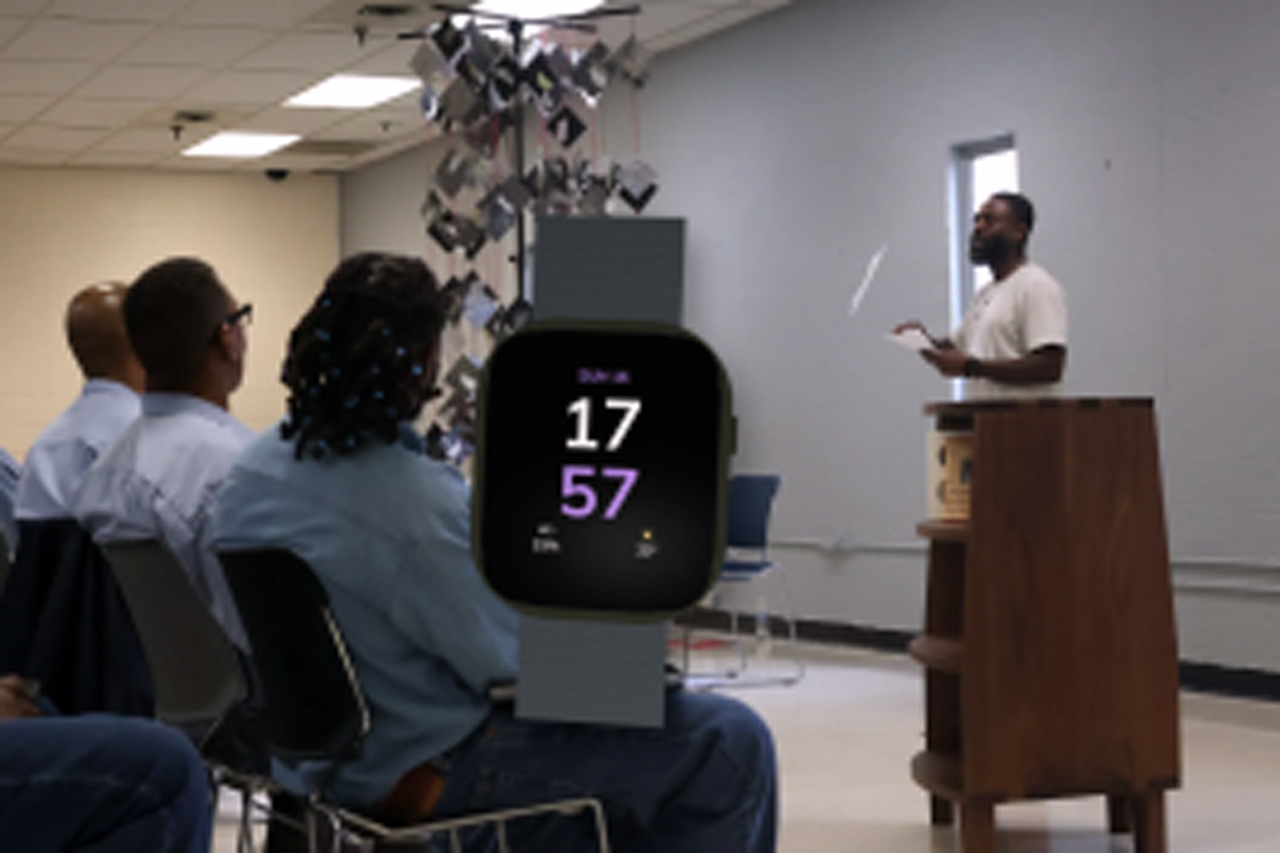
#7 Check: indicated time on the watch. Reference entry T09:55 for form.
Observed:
T17:57
